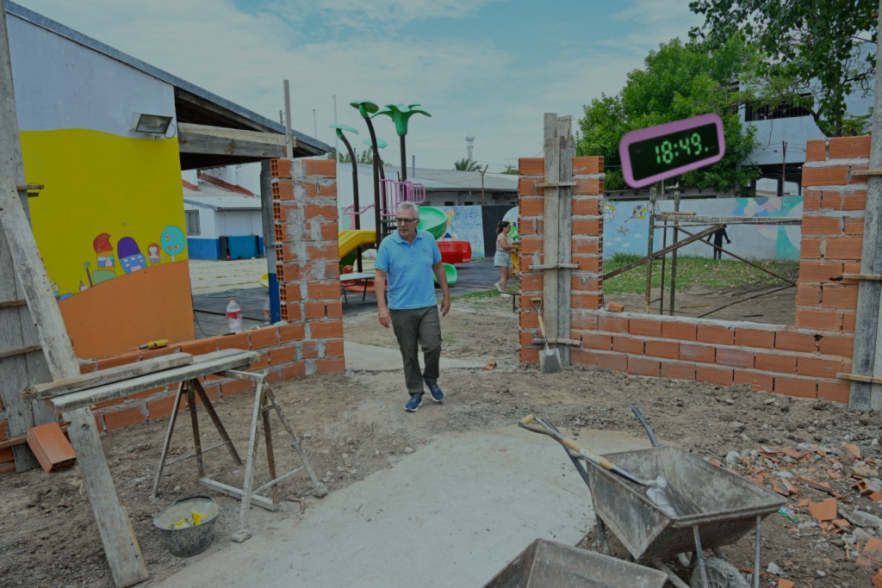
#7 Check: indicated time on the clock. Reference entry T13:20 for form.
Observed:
T18:49
